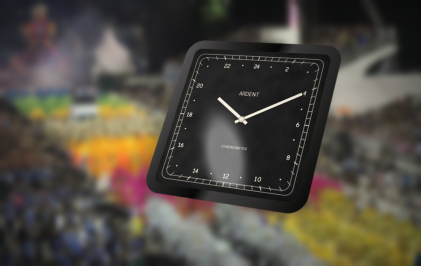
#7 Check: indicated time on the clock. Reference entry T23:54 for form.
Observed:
T20:10
